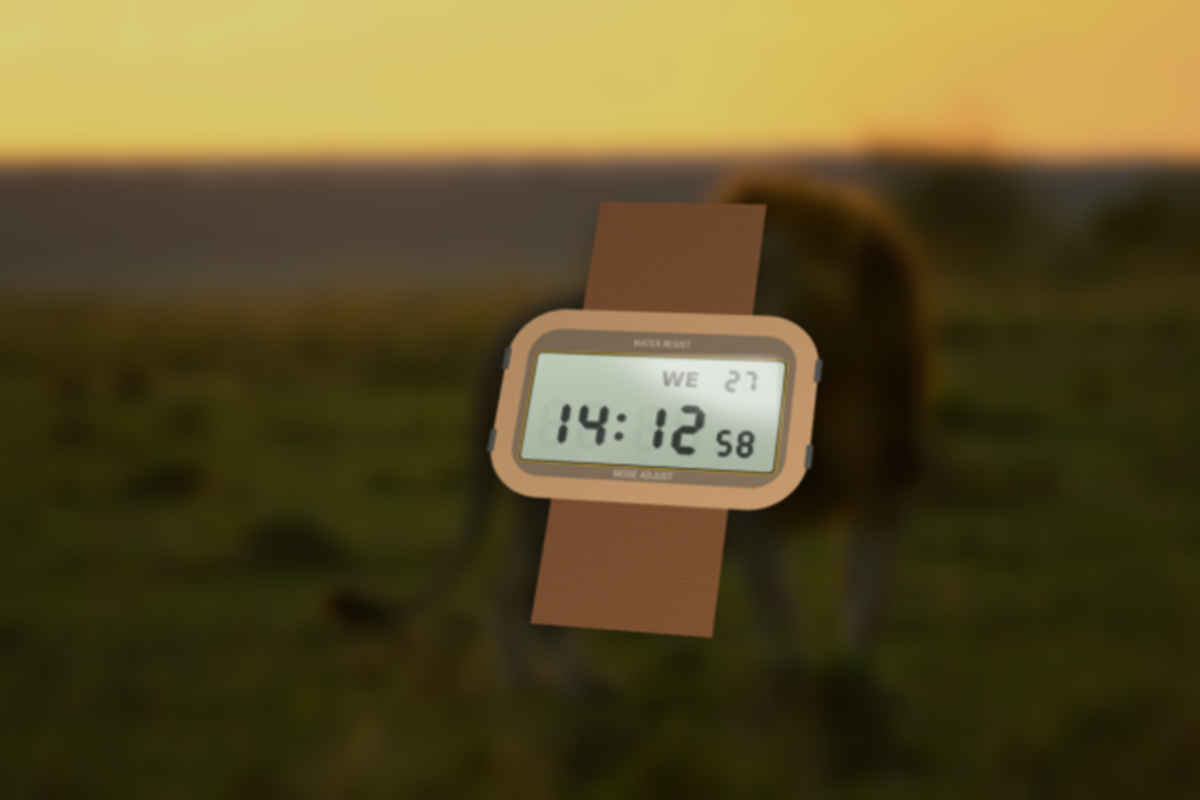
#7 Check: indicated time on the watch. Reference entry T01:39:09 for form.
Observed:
T14:12:58
